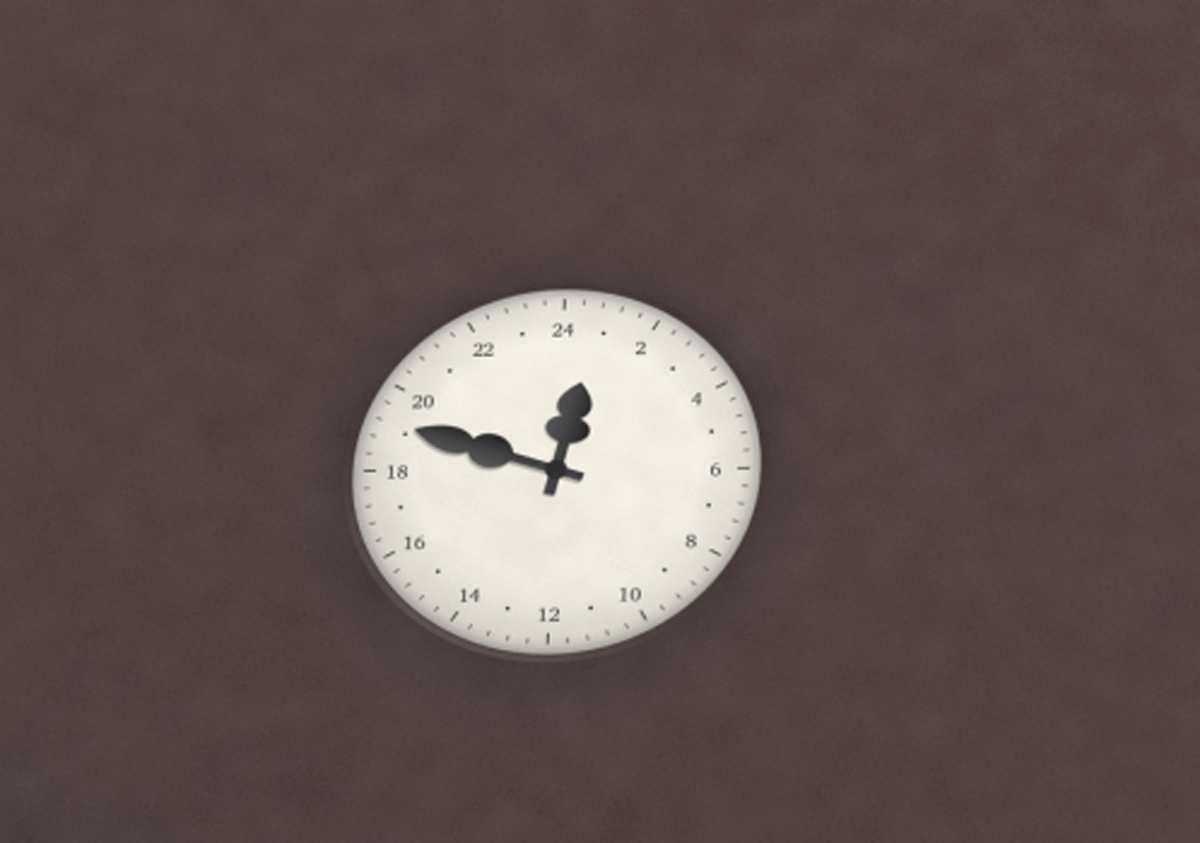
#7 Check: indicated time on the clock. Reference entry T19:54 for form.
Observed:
T00:48
